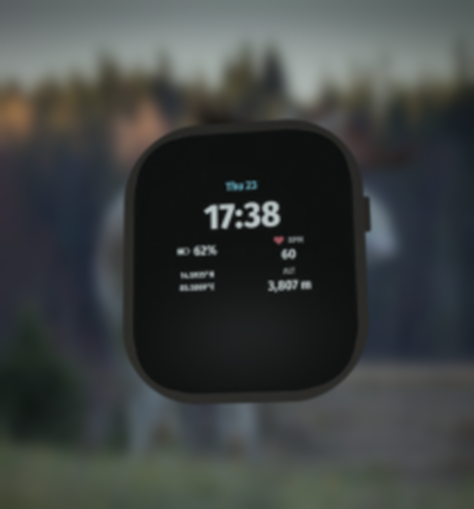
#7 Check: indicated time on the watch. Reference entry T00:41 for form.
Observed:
T17:38
